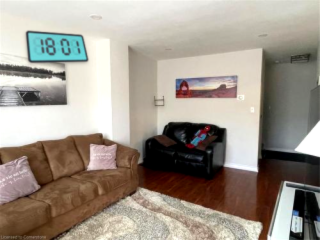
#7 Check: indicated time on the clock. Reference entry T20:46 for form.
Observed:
T18:01
